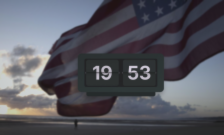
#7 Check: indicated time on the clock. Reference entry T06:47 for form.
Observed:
T19:53
